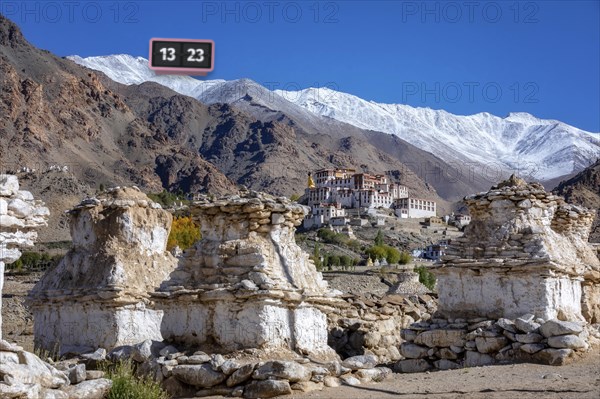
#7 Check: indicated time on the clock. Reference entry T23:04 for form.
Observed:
T13:23
